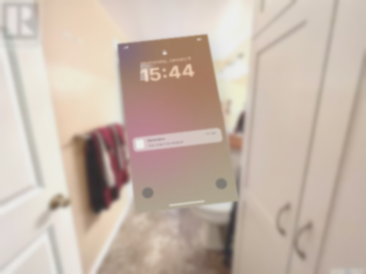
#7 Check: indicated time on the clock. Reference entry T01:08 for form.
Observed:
T15:44
